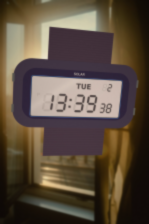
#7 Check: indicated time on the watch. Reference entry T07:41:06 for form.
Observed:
T13:39:38
